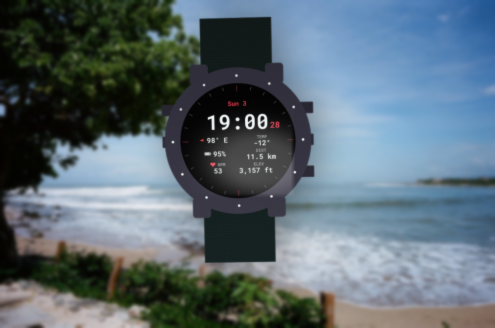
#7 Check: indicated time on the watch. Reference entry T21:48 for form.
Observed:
T19:00
